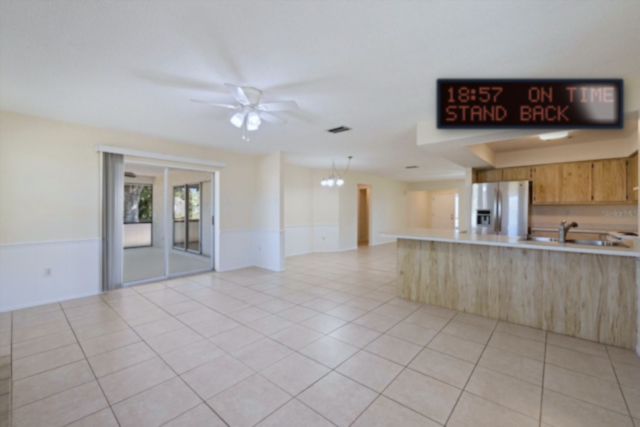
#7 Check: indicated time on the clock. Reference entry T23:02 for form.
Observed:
T18:57
